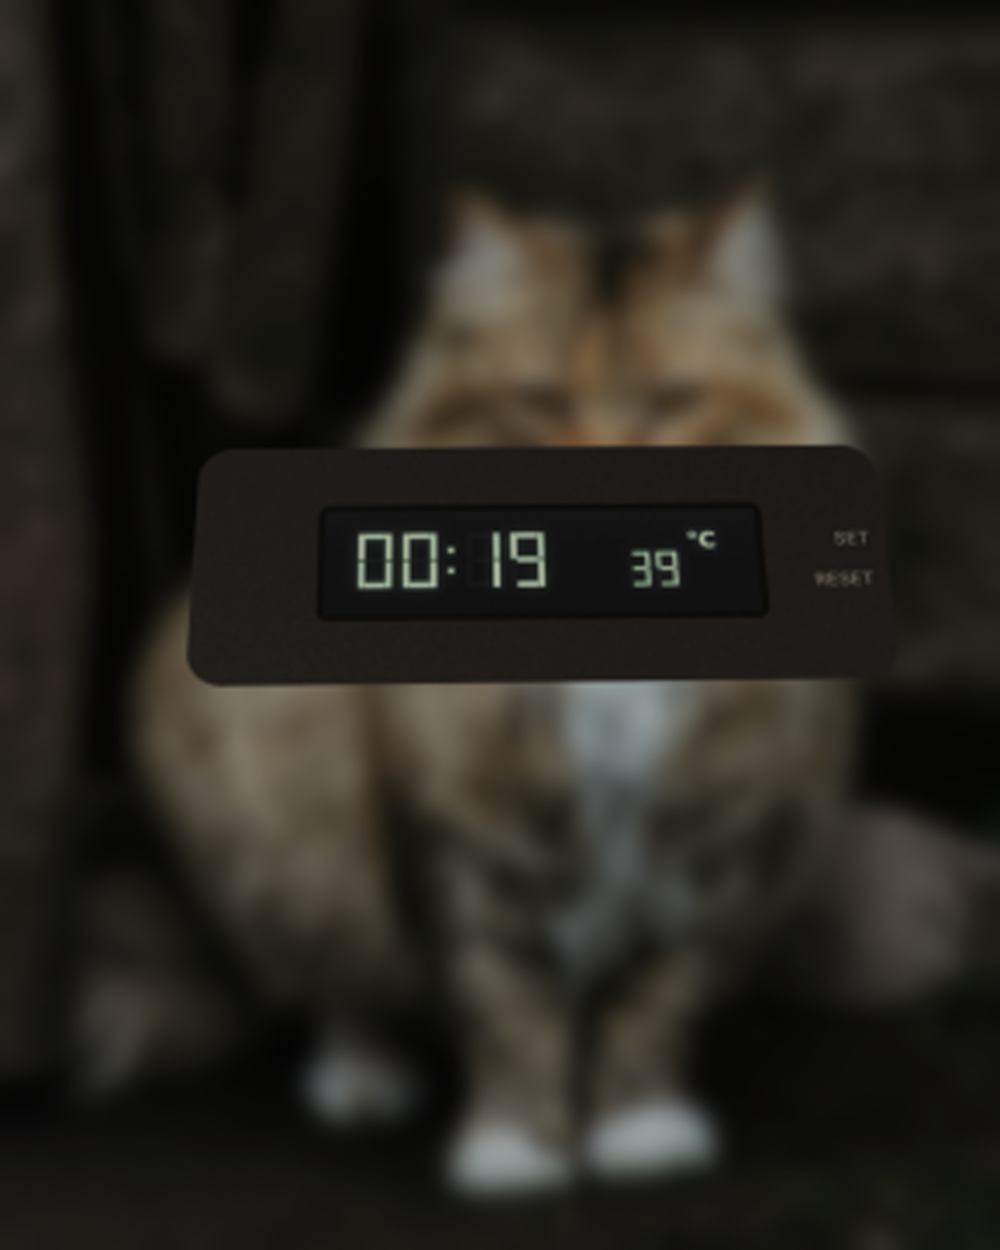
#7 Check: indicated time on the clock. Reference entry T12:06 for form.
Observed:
T00:19
